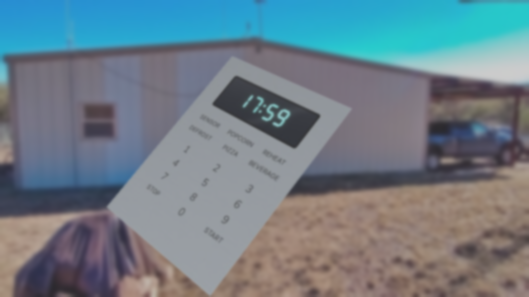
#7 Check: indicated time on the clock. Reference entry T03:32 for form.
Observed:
T17:59
